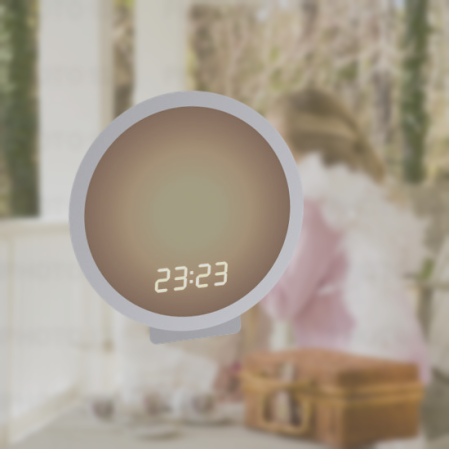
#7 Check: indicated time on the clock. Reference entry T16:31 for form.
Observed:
T23:23
